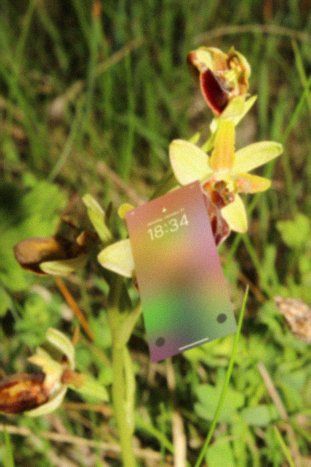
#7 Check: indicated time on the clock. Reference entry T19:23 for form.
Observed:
T18:34
